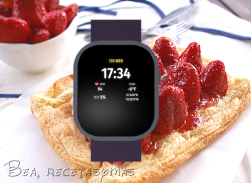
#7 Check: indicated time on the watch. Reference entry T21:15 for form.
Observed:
T17:34
